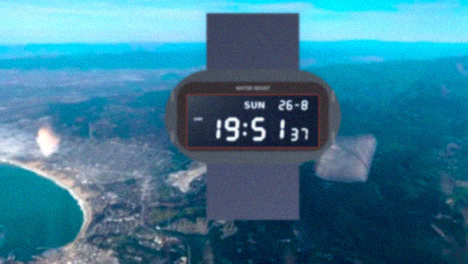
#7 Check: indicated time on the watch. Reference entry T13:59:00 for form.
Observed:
T19:51:37
